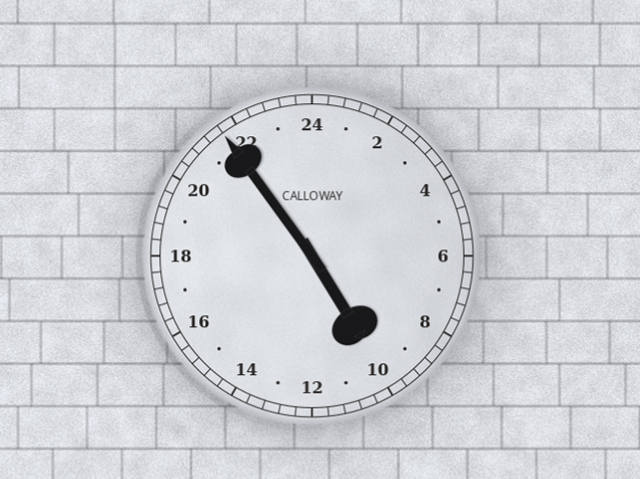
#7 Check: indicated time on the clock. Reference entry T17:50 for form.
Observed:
T09:54
